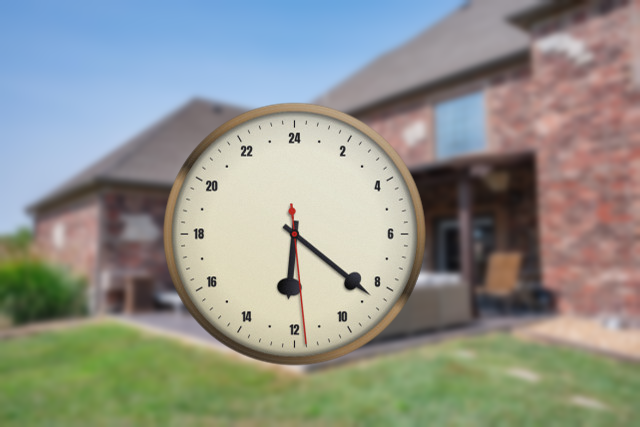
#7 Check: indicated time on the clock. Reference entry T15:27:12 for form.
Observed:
T12:21:29
